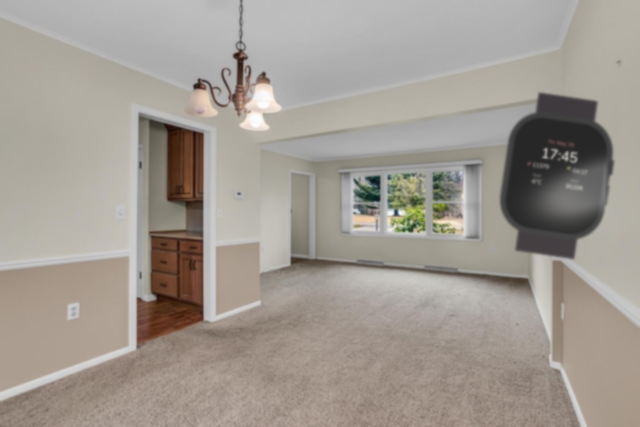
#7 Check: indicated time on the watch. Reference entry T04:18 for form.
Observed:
T17:45
